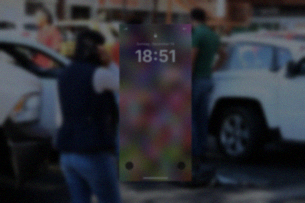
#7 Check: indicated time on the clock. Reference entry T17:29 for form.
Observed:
T18:51
